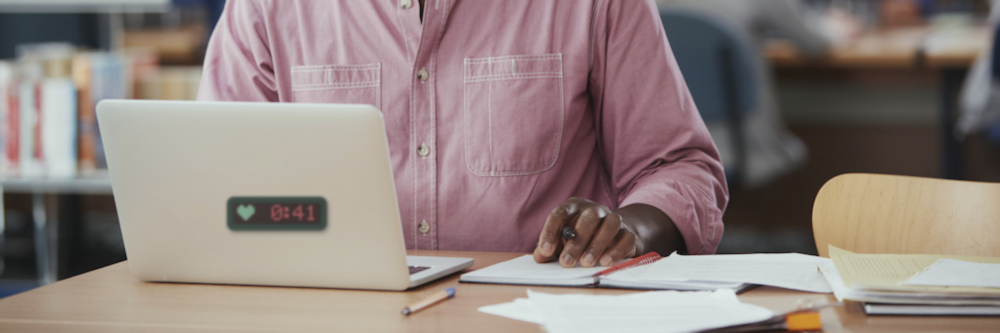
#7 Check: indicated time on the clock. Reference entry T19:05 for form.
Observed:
T00:41
